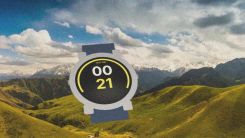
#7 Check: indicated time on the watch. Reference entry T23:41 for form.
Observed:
T00:21
